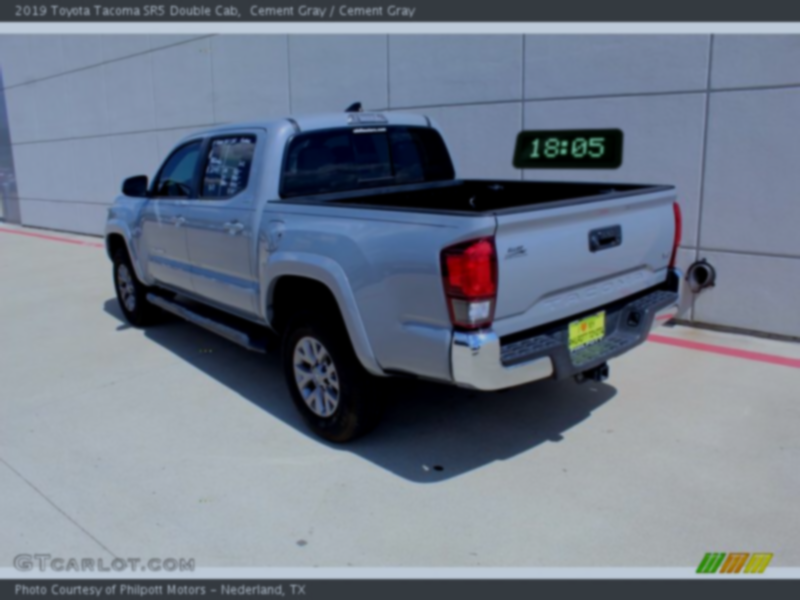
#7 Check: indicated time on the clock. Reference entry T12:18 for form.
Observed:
T18:05
